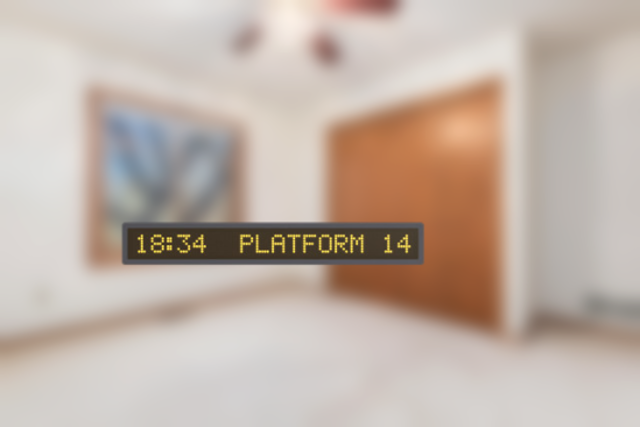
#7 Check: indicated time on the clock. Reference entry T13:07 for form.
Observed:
T18:34
